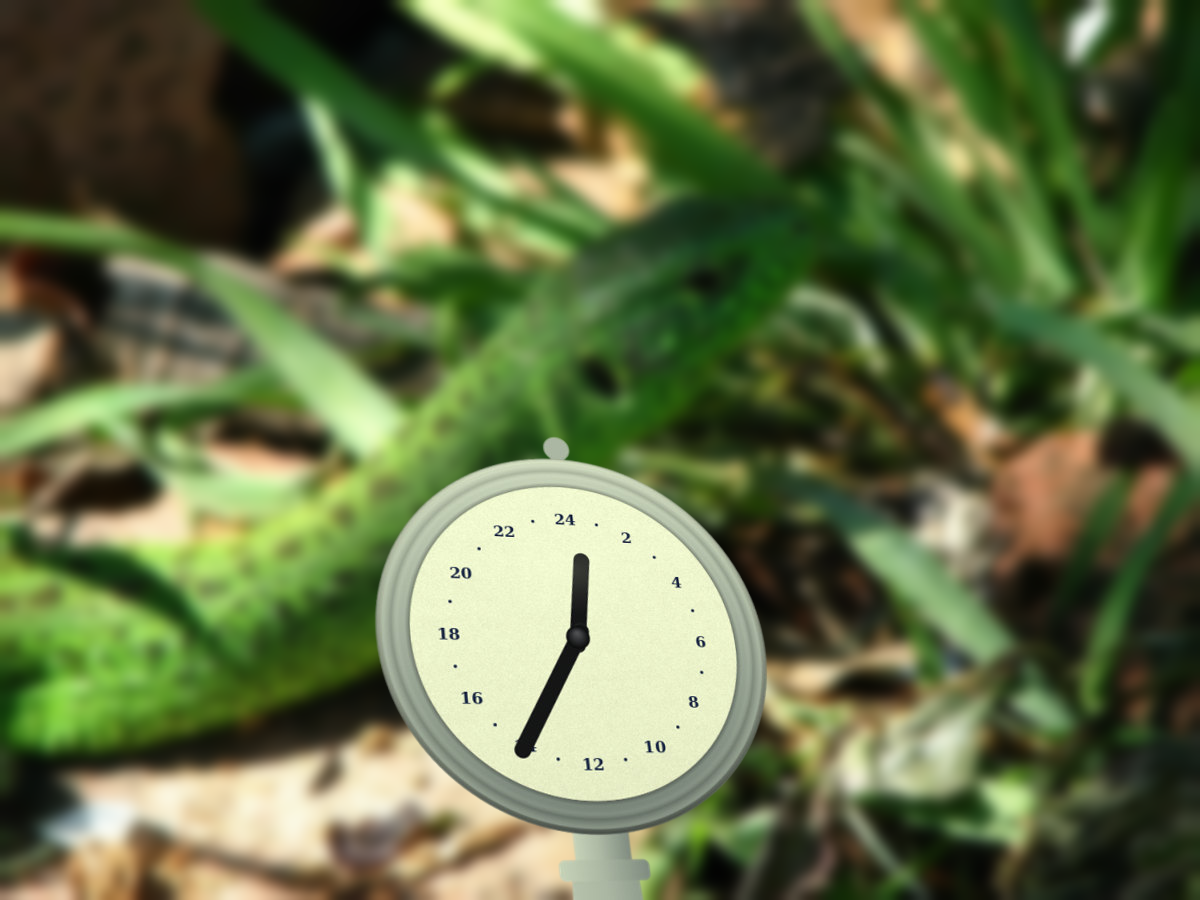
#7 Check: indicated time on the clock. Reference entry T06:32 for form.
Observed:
T00:35
